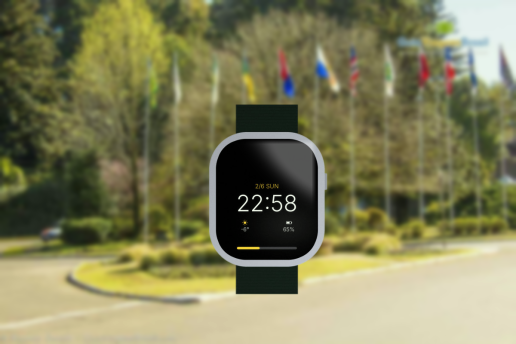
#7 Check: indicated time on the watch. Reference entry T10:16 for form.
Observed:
T22:58
